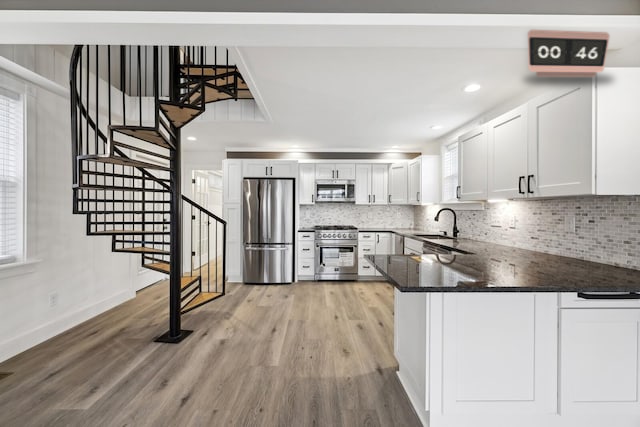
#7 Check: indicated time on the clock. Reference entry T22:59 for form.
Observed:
T00:46
